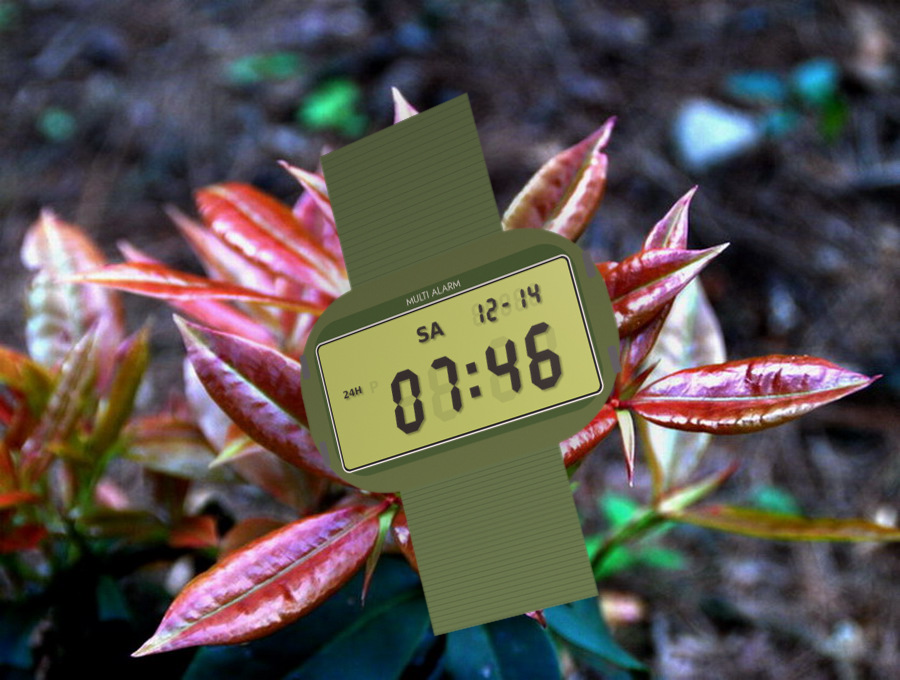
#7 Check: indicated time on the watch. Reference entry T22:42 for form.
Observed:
T07:46
